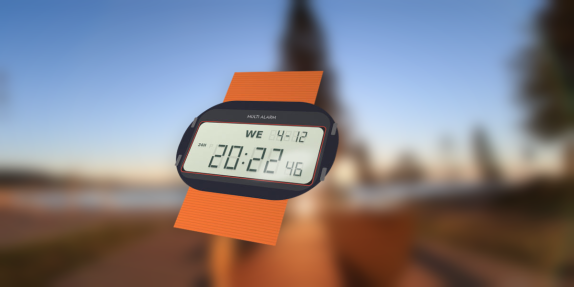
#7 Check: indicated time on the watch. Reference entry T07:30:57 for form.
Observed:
T20:22:46
